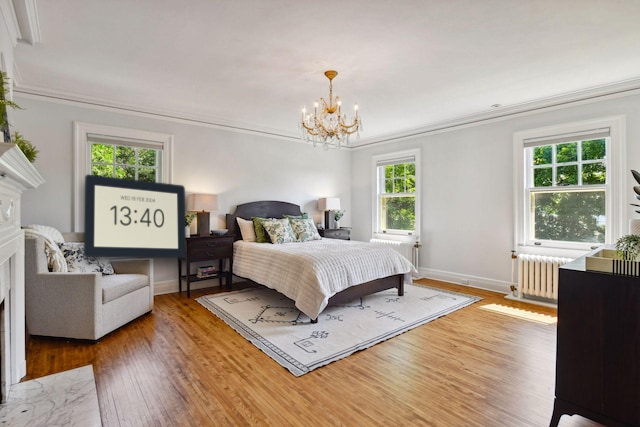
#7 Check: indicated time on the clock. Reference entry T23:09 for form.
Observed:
T13:40
